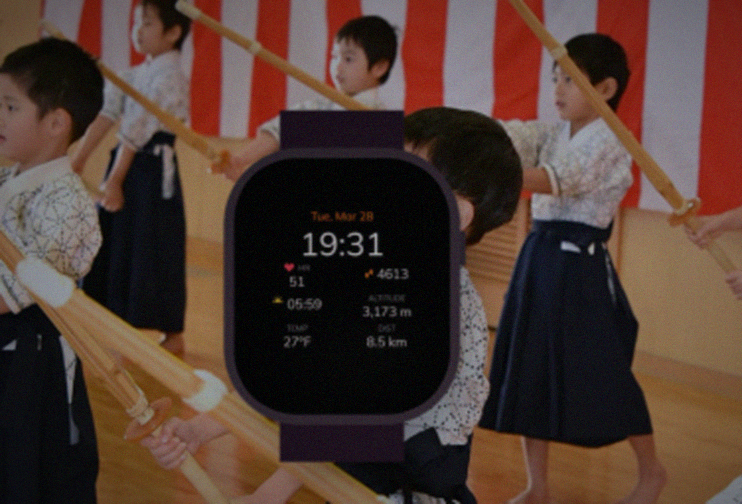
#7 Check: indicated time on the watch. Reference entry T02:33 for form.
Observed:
T19:31
